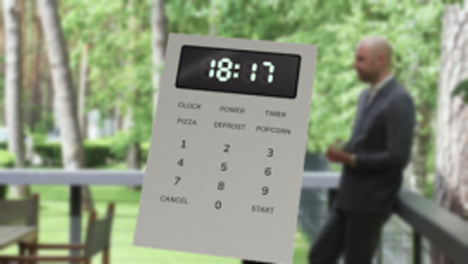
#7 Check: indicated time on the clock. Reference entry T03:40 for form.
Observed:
T18:17
